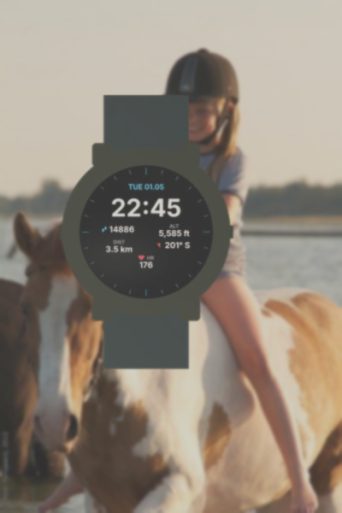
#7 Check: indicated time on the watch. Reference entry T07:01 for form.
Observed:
T22:45
